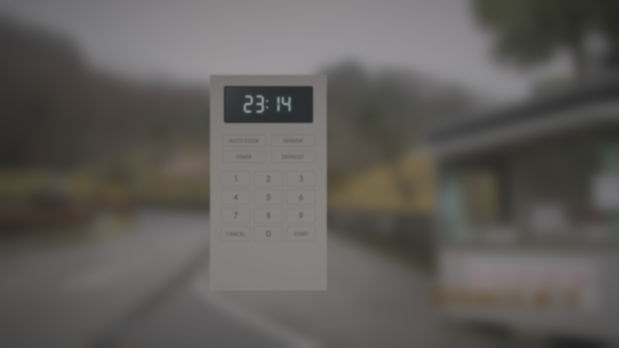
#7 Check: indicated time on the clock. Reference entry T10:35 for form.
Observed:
T23:14
